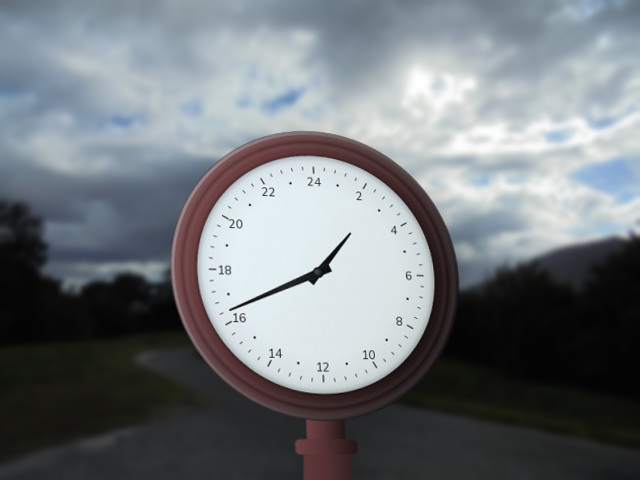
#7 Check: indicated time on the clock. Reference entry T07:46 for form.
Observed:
T02:41
